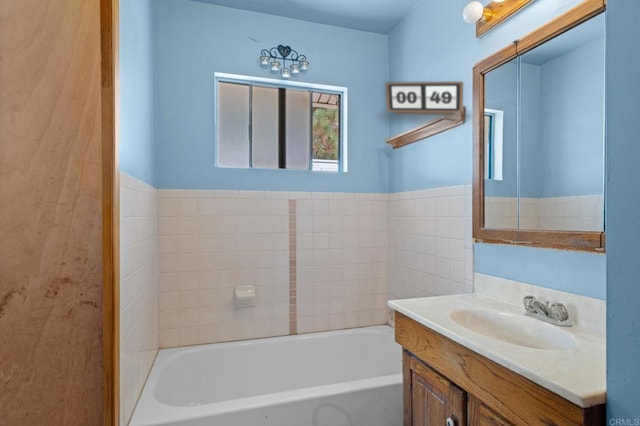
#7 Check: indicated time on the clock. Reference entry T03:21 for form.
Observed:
T00:49
